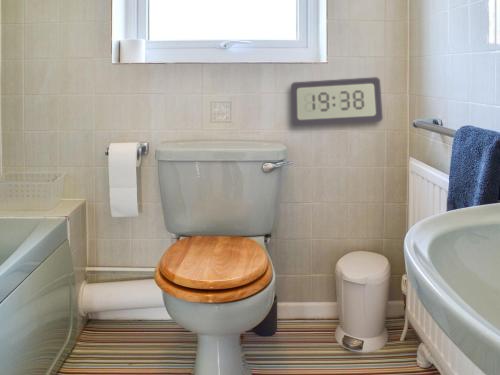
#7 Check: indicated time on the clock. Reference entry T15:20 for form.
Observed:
T19:38
